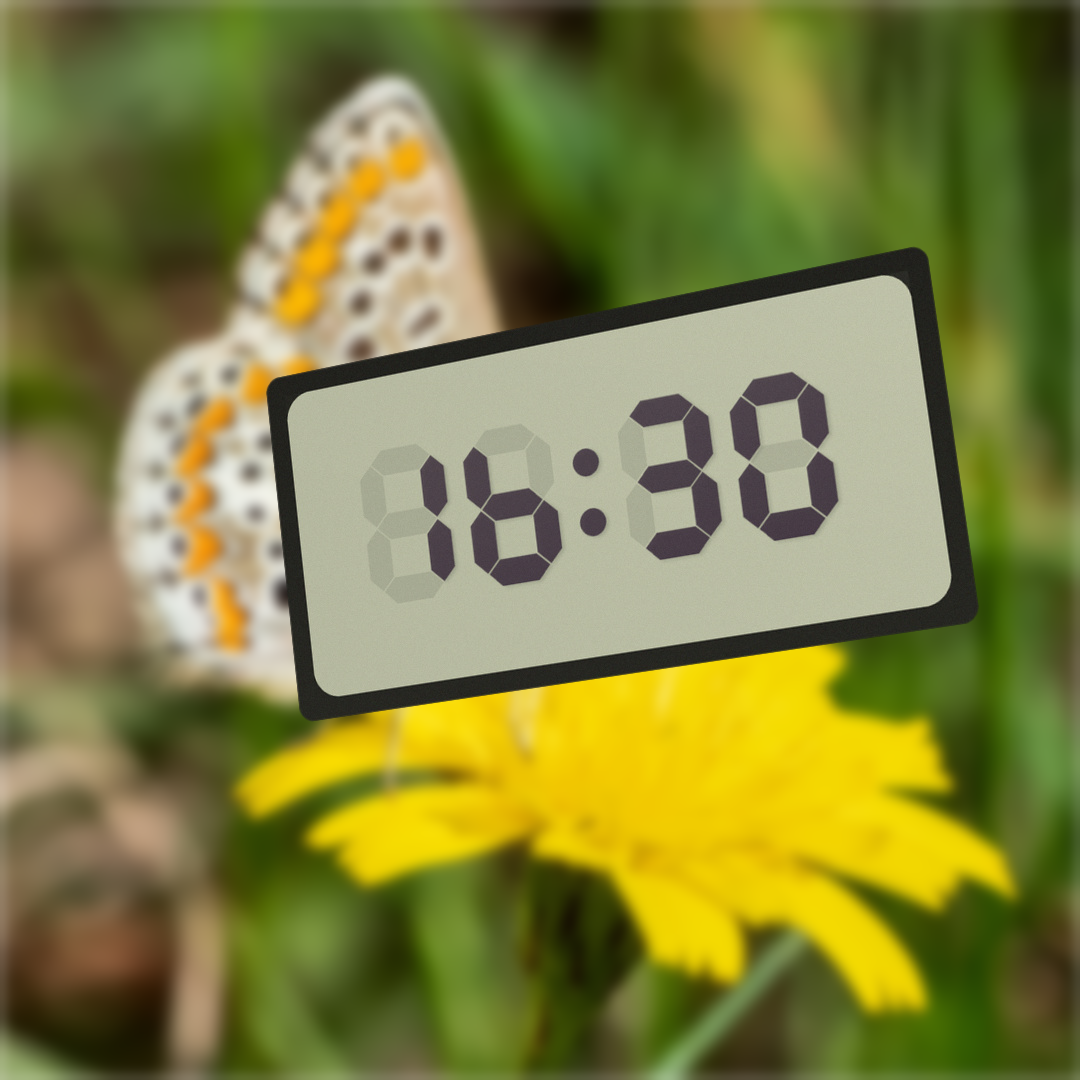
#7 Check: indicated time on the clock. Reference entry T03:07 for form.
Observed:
T16:30
